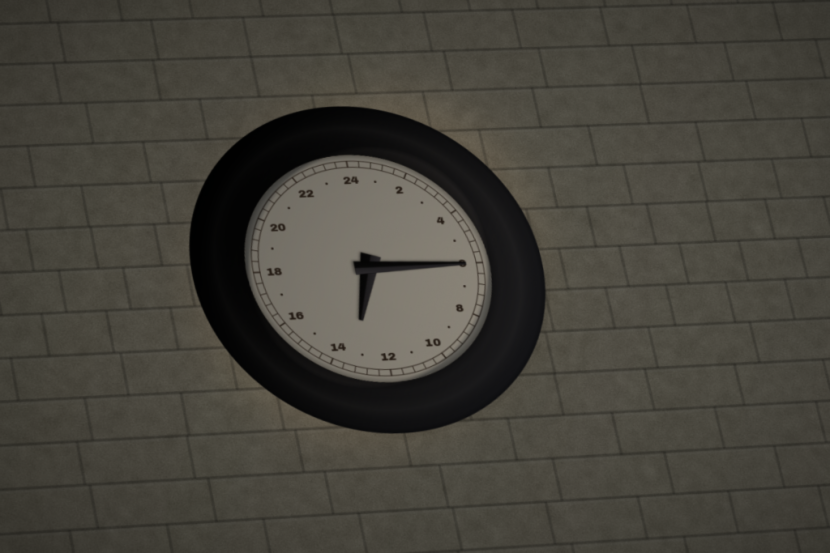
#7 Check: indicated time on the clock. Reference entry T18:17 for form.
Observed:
T13:15
